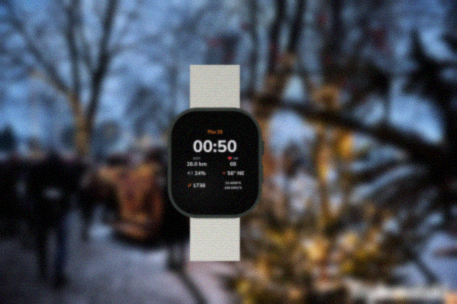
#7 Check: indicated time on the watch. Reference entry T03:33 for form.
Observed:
T00:50
